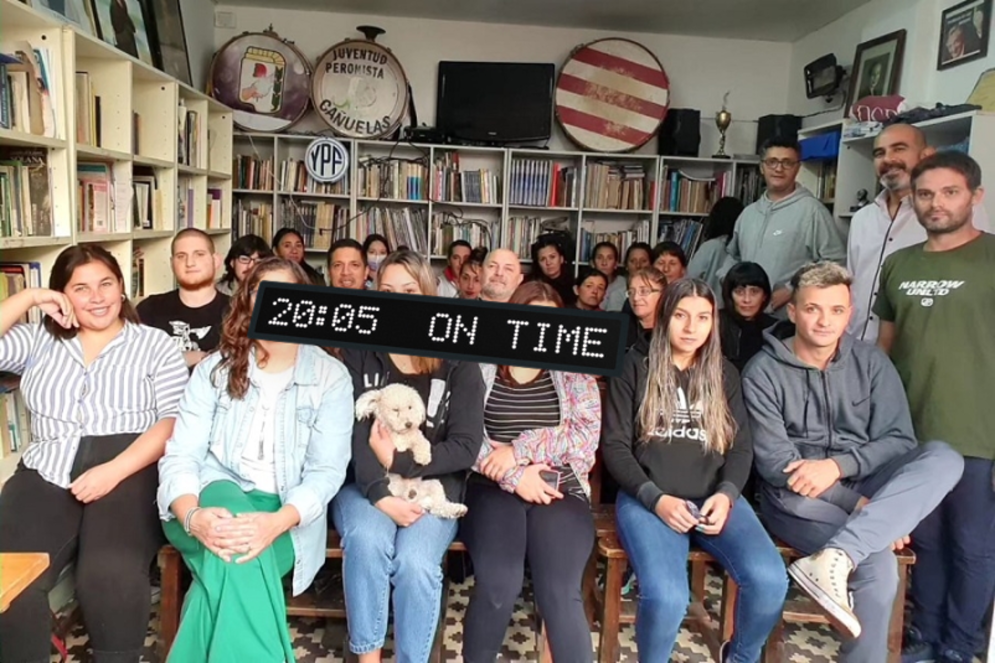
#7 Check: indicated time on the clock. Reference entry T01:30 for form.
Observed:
T20:05
